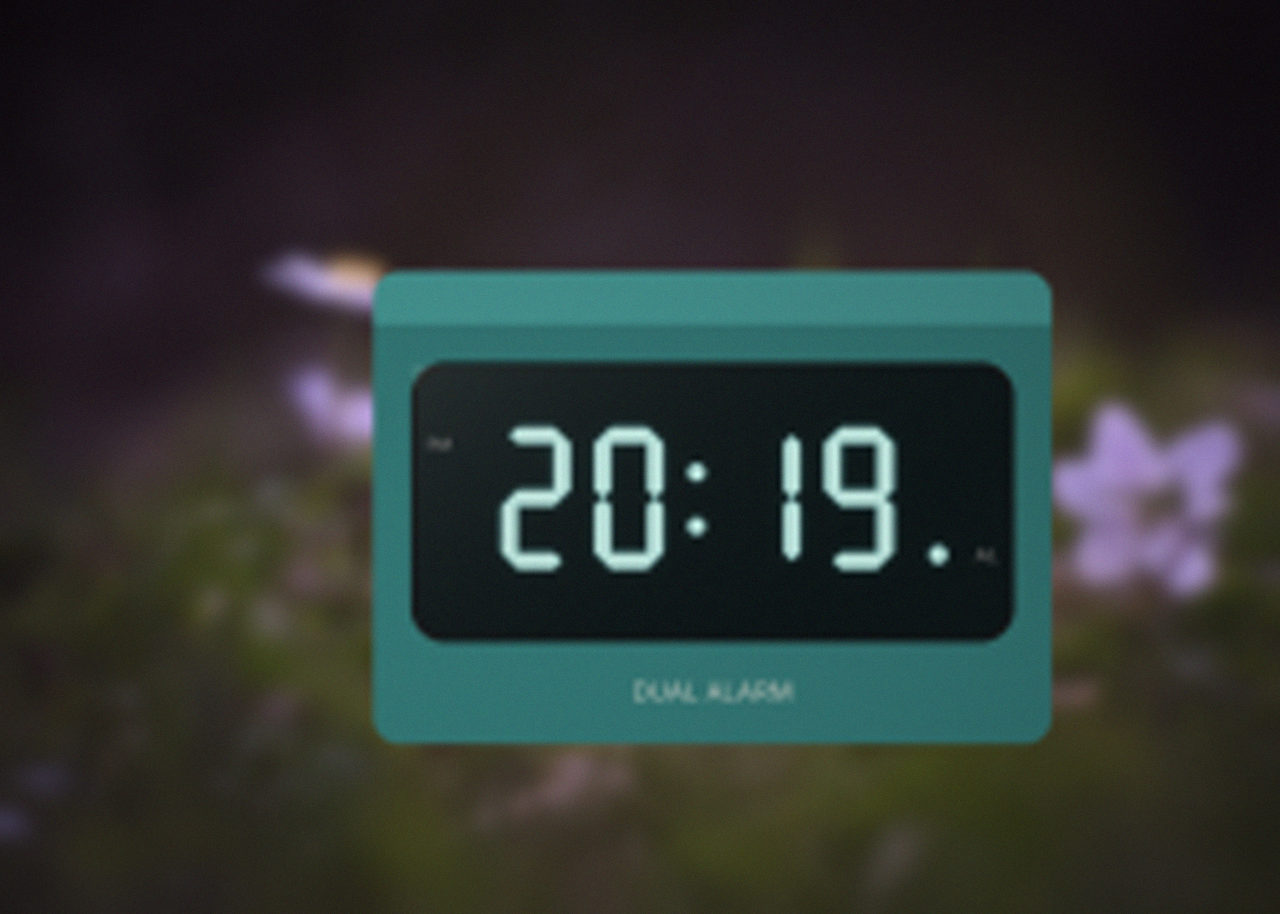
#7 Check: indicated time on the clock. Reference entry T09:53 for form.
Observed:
T20:19
